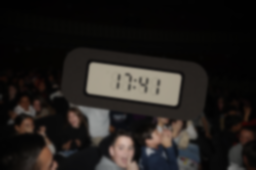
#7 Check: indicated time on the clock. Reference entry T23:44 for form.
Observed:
T17:41
